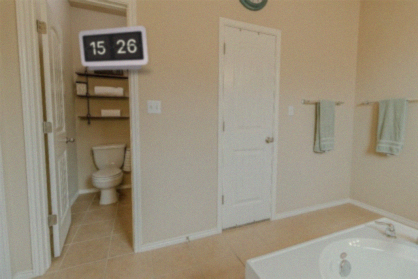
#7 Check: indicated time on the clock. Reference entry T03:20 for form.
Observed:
T15:26
